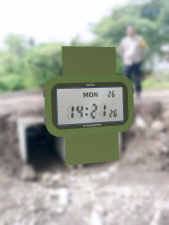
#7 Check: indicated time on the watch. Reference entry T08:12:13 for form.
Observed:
T14:21:26
